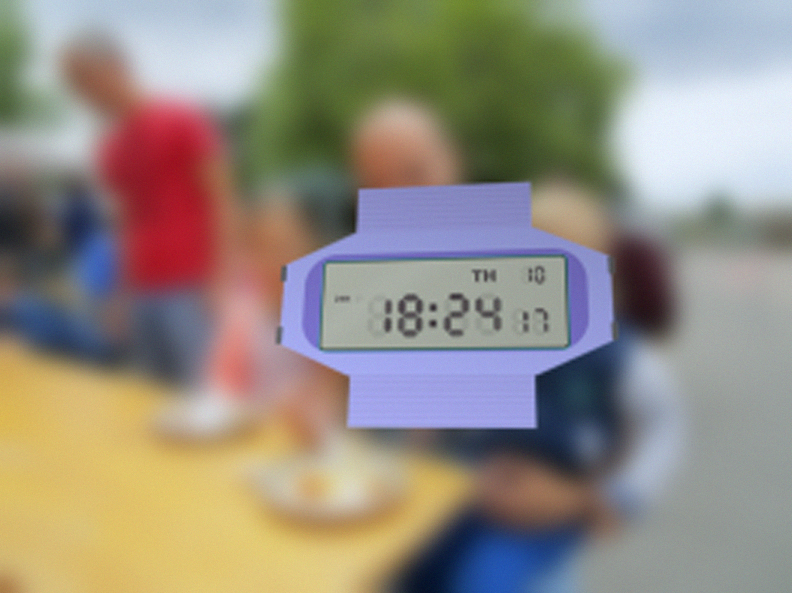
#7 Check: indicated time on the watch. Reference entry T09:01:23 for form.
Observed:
T18:24:17
